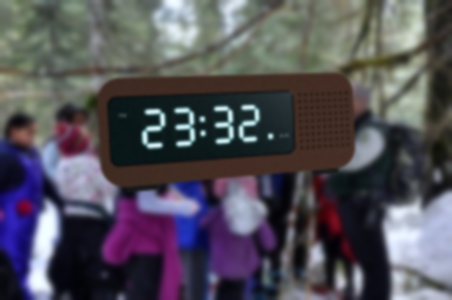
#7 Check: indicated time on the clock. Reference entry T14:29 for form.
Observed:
T23:32
